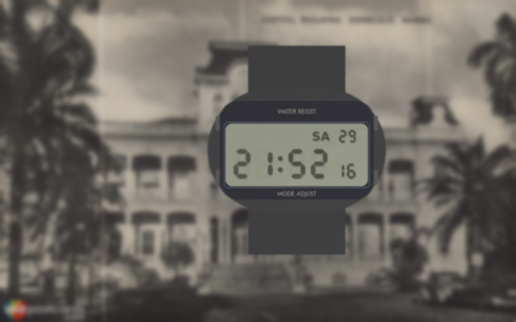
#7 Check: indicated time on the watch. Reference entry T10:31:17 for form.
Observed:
T21:52:16
